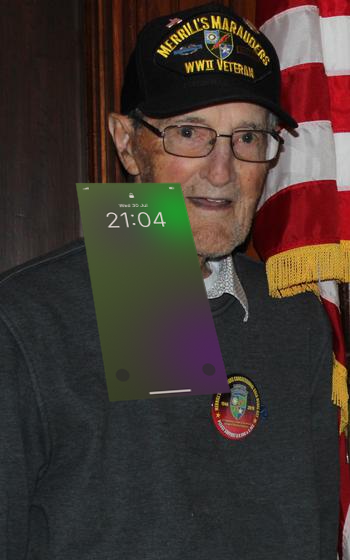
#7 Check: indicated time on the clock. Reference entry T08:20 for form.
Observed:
T21:04
